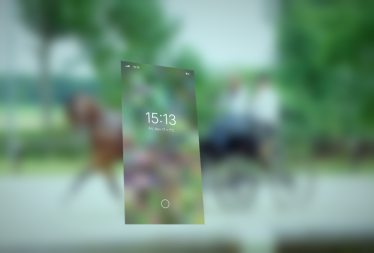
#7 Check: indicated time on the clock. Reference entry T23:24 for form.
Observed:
T15:13
